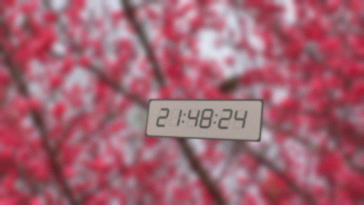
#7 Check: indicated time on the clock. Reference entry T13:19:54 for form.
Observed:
T21:48:24
